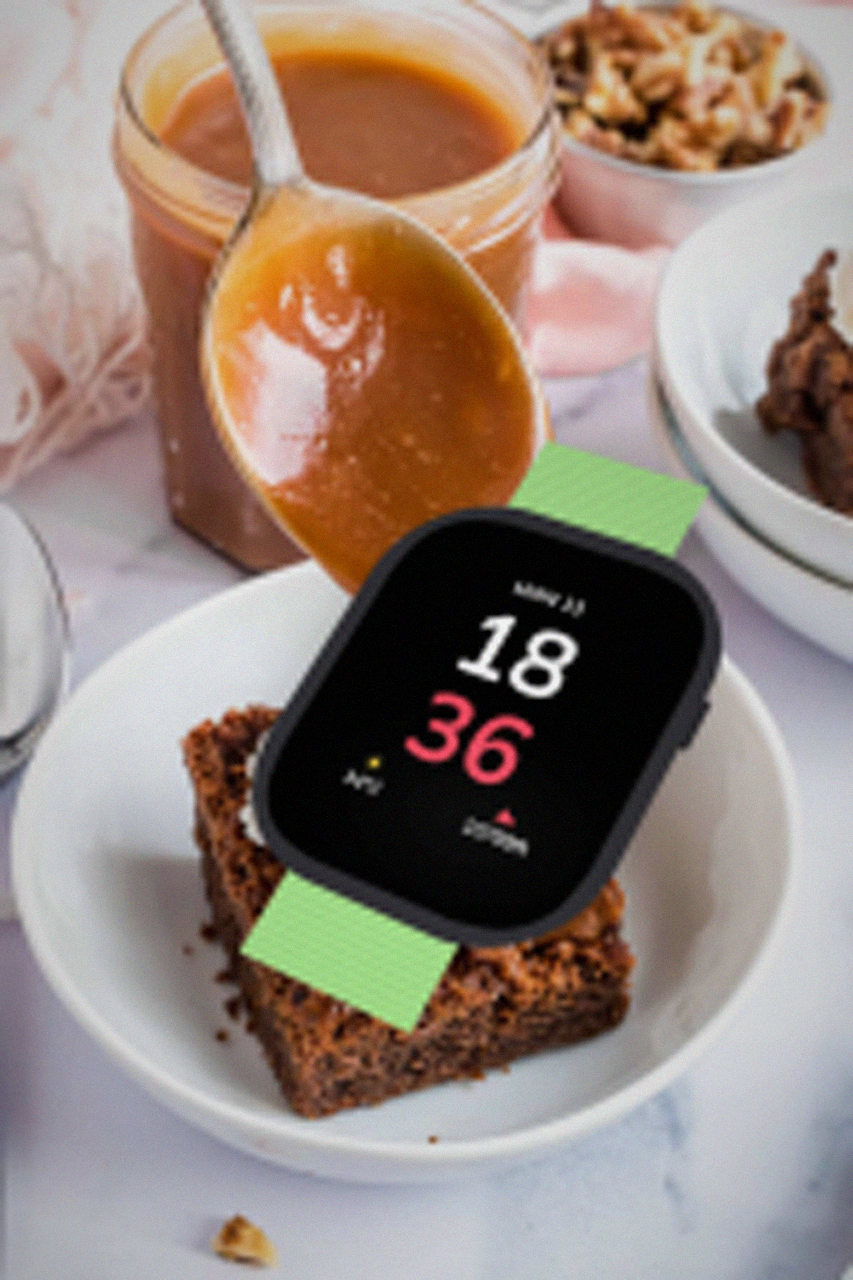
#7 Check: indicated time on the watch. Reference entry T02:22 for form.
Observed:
T18:36
